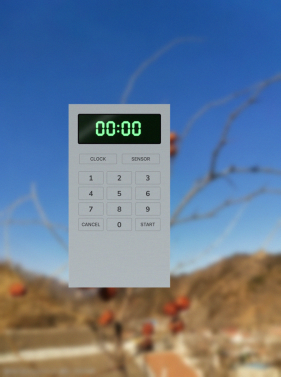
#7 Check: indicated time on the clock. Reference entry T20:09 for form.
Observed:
T00:00
